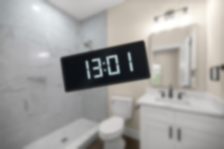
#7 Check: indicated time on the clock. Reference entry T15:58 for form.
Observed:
T13:01
